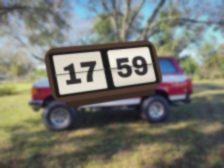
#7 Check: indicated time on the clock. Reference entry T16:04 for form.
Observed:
T17:59
